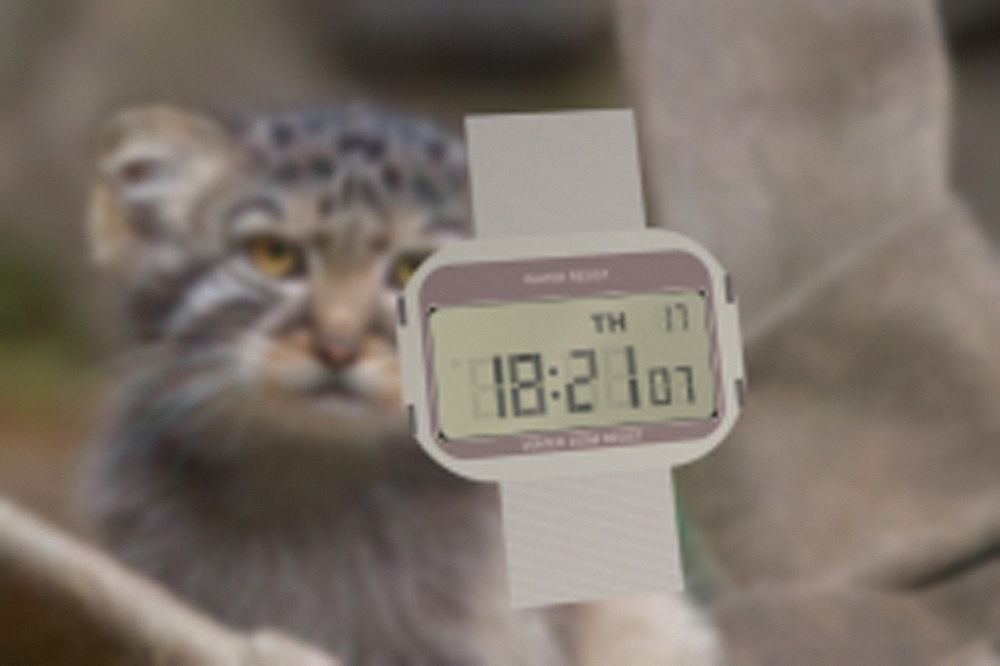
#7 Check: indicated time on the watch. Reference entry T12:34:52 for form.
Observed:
T18:21:07
